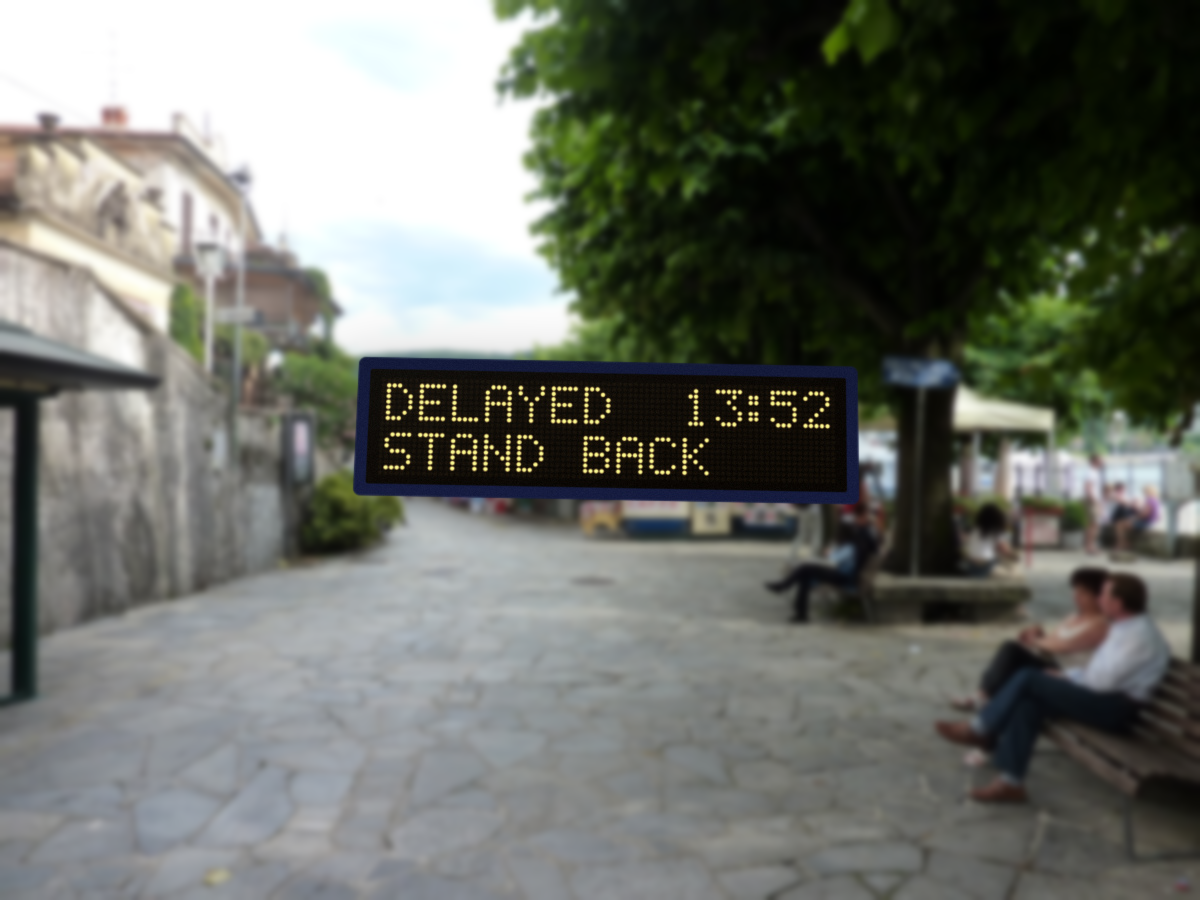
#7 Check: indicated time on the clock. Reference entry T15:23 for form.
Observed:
T13:52
